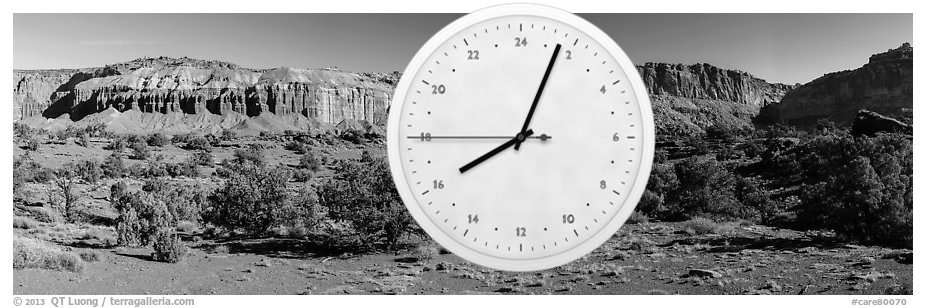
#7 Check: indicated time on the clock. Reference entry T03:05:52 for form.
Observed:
T16:03:45
